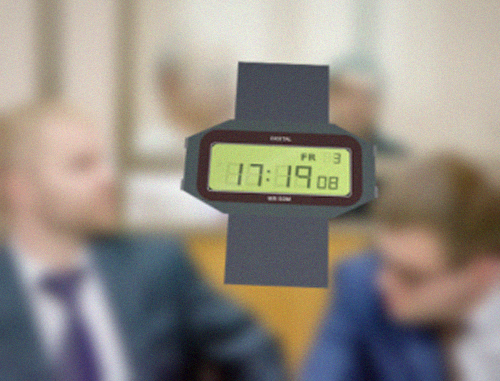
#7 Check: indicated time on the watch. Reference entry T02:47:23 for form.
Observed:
T17:19:08
